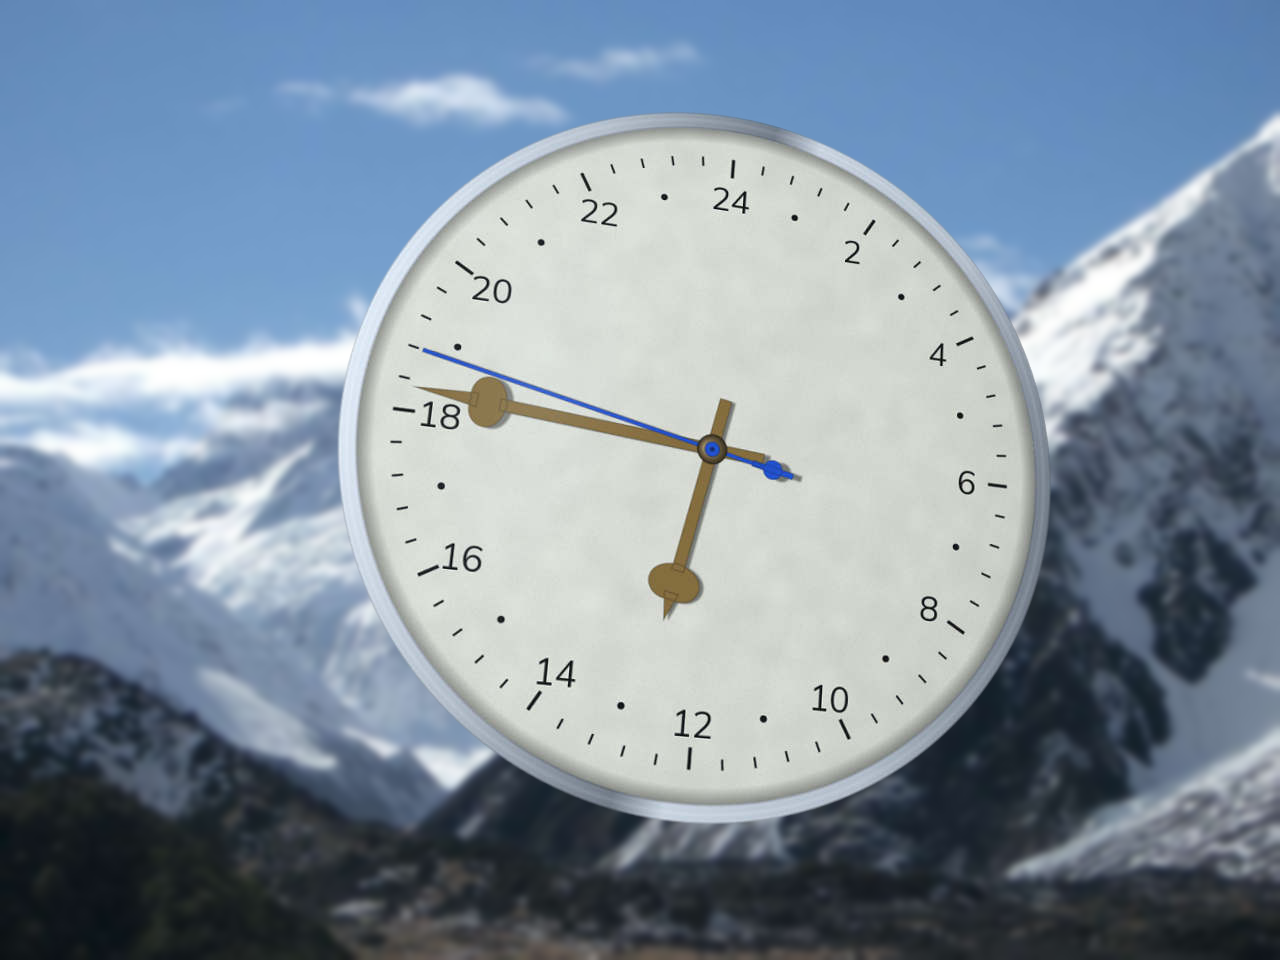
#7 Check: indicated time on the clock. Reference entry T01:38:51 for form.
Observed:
T12:45:47
